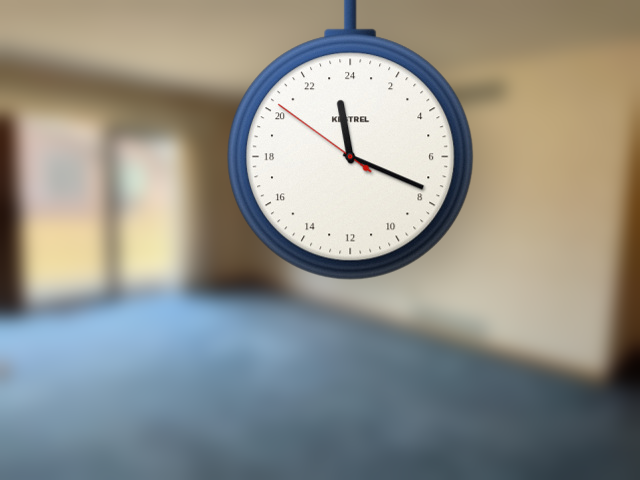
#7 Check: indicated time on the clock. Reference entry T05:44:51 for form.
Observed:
T23:18:51
